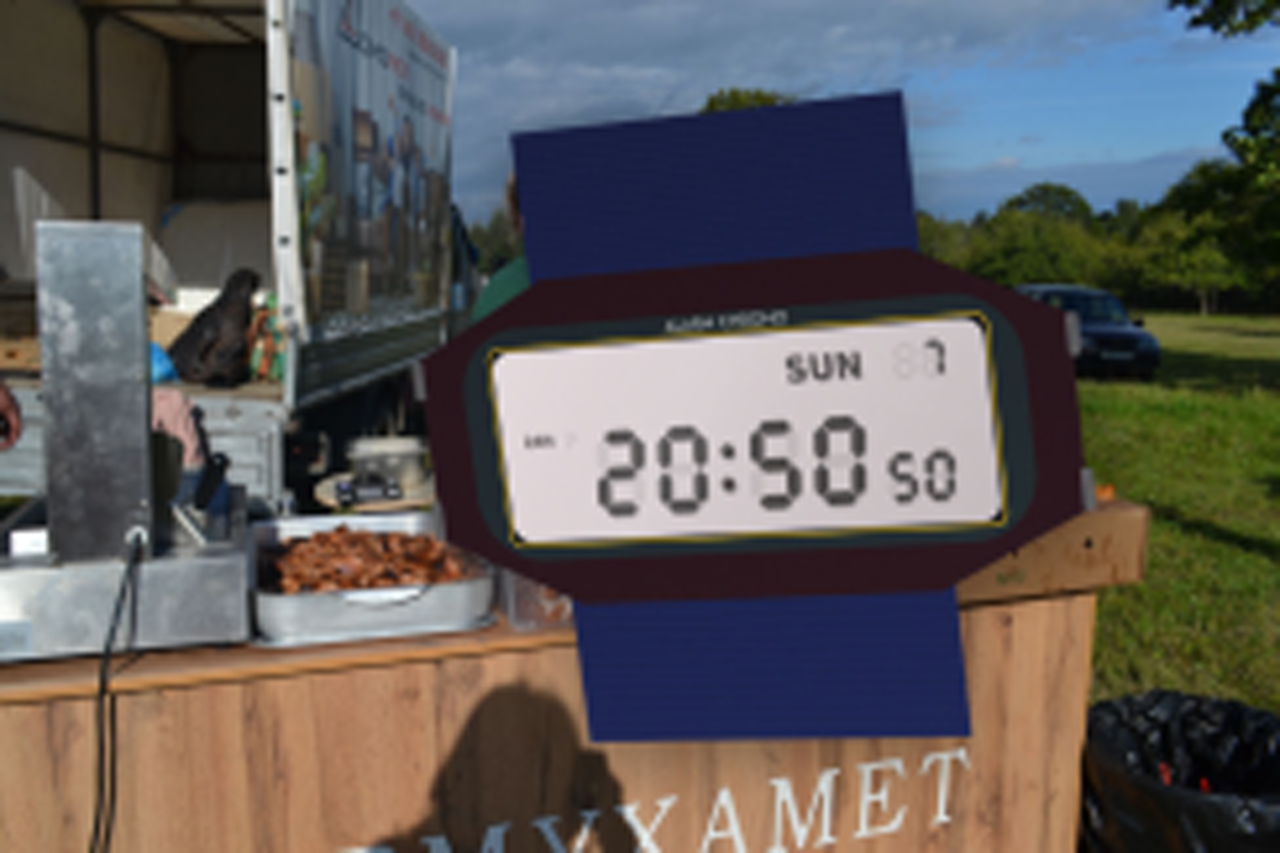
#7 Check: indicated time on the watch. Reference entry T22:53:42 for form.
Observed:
T20:50:50
